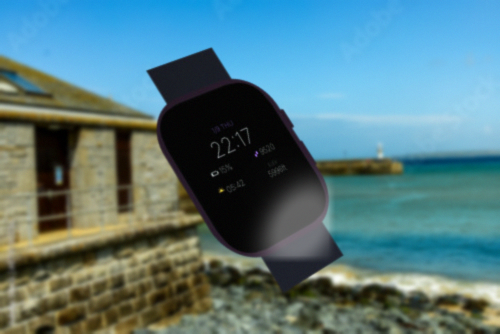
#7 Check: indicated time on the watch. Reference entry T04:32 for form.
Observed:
T22:17
